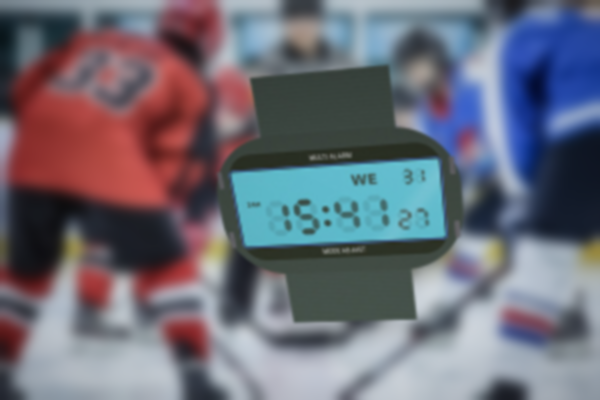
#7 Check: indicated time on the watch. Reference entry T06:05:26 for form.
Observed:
T15:41:27
